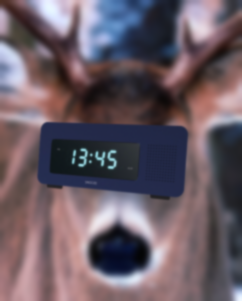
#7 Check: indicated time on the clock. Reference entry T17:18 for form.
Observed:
T13:45
